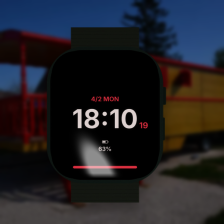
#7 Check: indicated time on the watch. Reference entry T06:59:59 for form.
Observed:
T18:10:19
